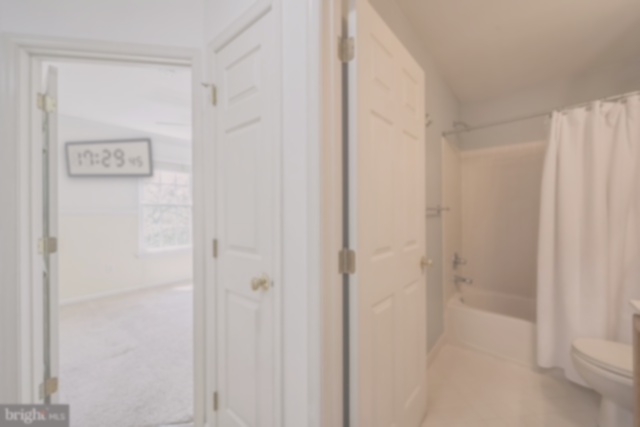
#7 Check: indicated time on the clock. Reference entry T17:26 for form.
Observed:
T17:29
